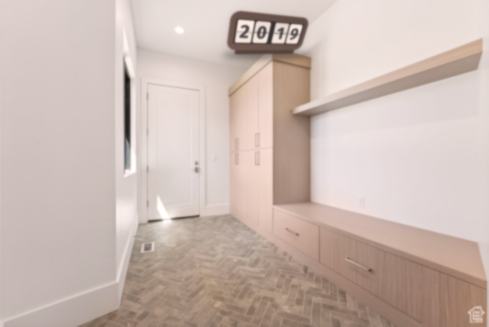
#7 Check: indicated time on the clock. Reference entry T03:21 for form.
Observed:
T20:19
